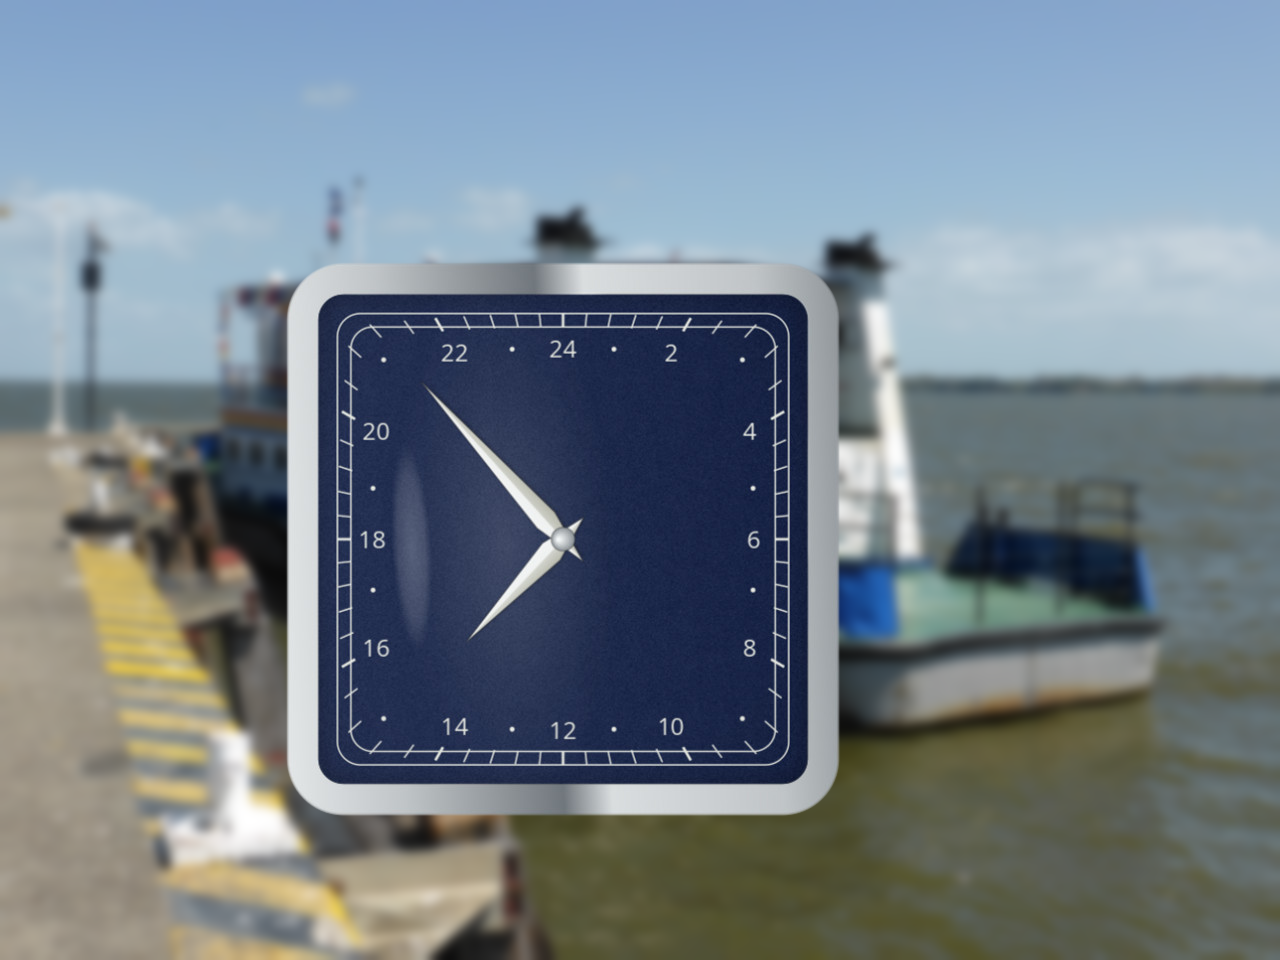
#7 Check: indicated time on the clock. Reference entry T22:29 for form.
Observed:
T14:53
